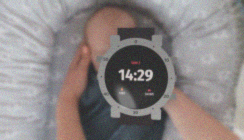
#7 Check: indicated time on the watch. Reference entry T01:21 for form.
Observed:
T14:29
